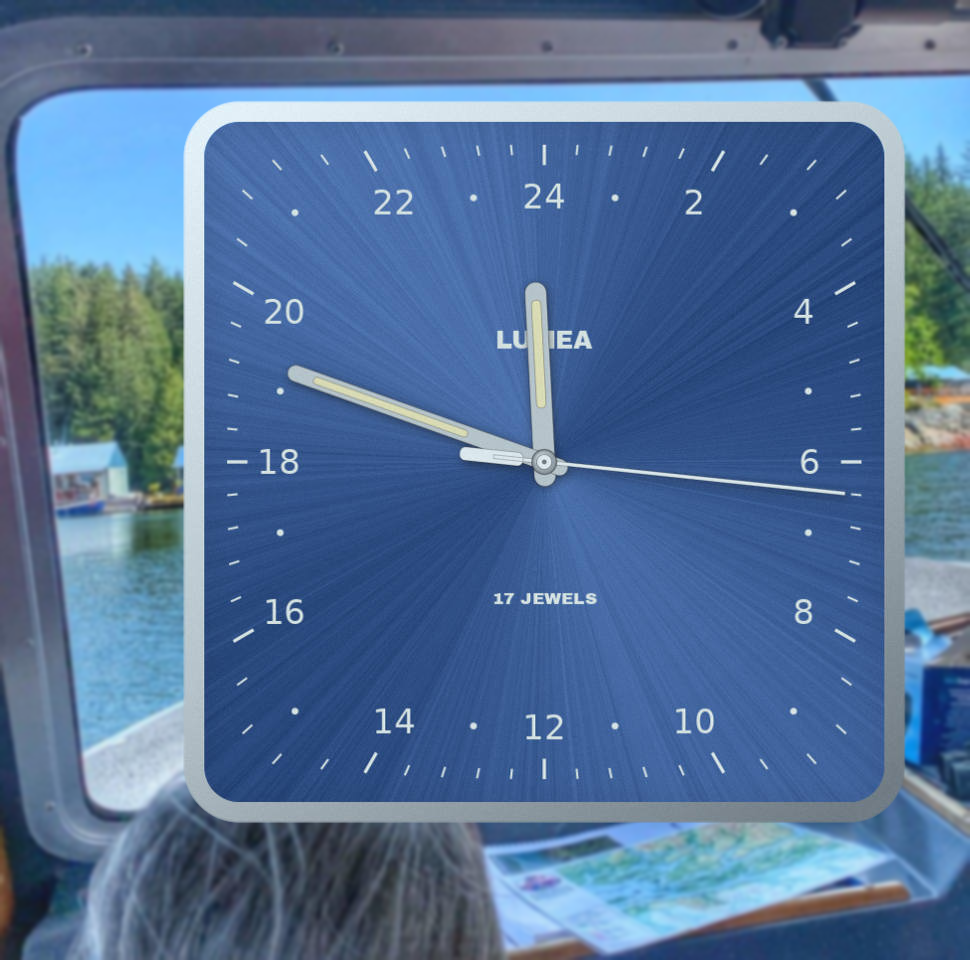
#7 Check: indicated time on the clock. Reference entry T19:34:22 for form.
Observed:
T23:48:16
